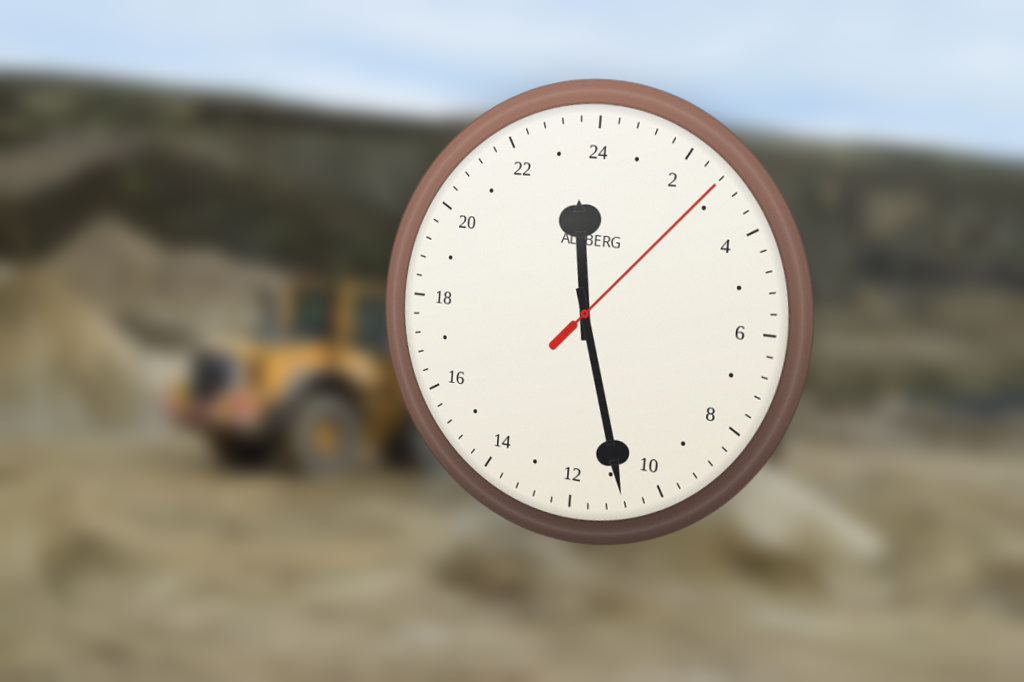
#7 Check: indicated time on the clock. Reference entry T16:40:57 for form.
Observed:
T23:27:07
